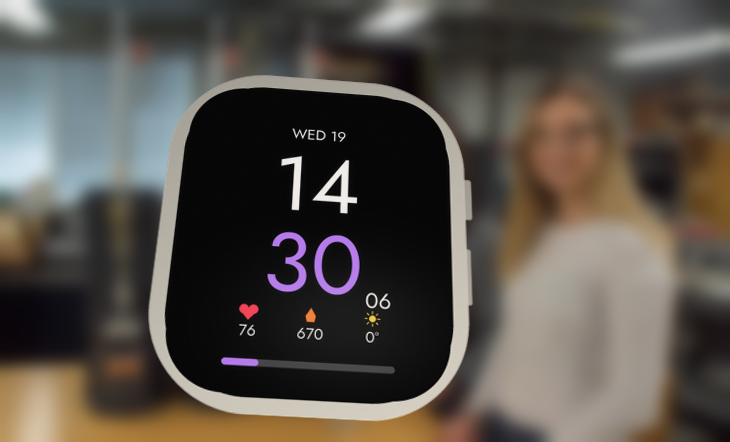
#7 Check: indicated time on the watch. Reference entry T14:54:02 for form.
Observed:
T14:30:06
